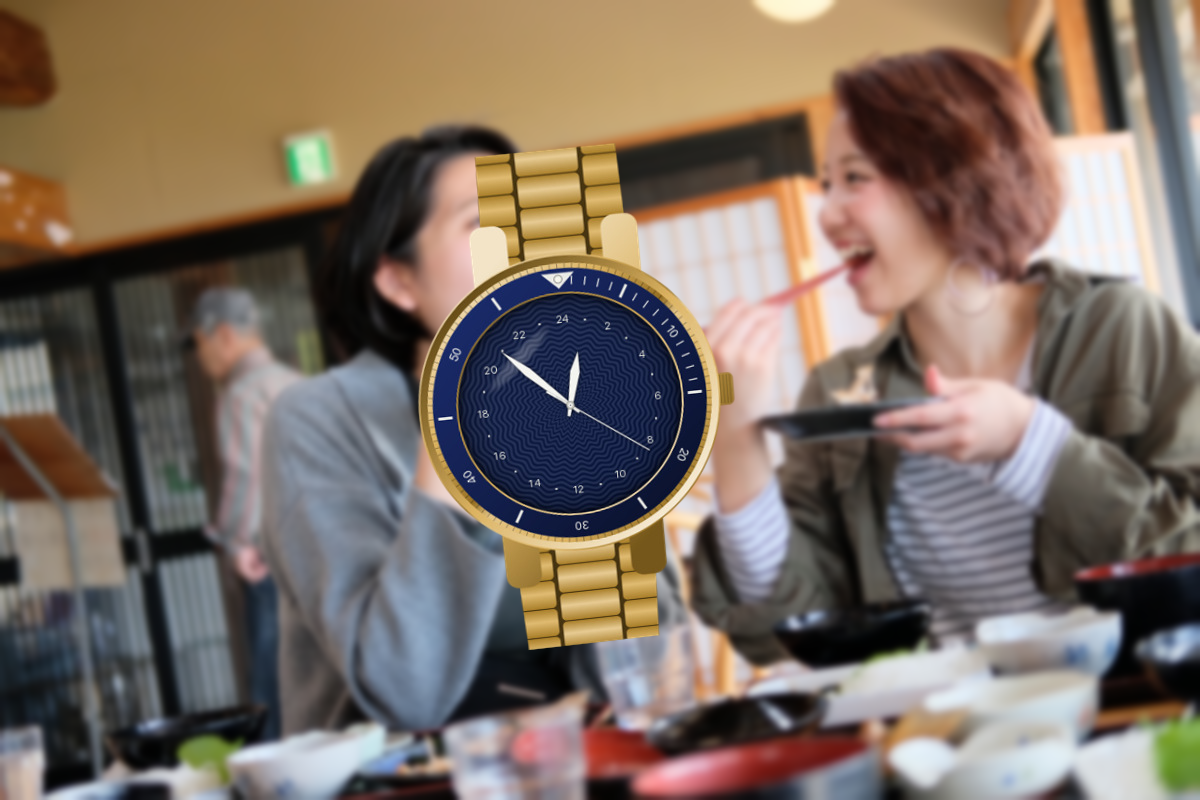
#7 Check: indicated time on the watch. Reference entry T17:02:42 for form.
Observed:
T00:52:21
